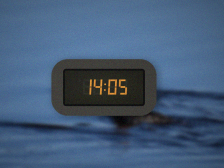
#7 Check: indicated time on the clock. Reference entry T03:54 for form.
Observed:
T14:05
